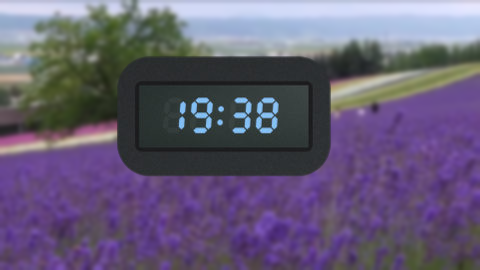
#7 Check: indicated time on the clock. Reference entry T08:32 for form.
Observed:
T19:38
